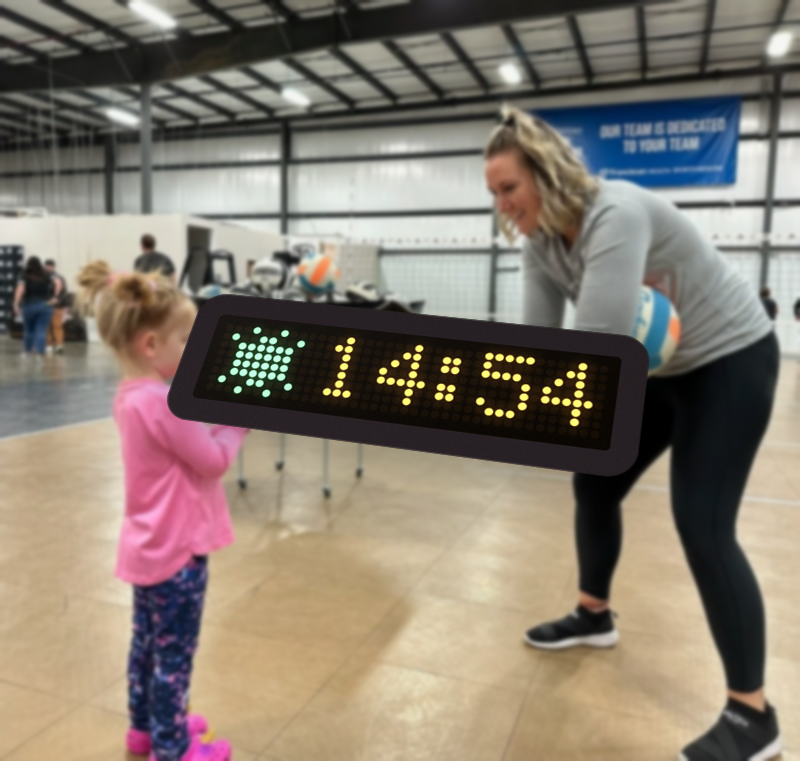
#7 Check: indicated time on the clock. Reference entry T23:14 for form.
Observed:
T14:54
